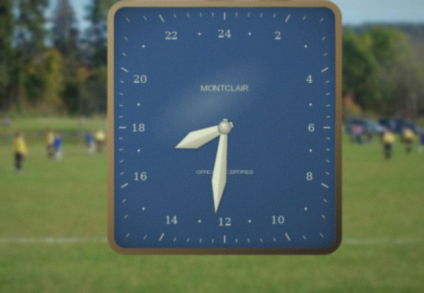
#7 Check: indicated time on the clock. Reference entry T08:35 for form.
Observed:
T16:31
